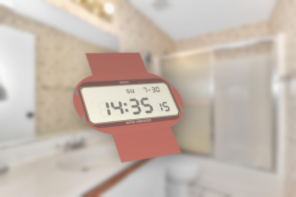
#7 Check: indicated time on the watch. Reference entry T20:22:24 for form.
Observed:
T14:35:15
